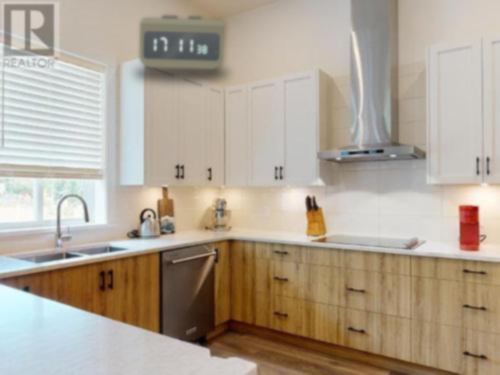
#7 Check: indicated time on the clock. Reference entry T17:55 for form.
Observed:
T17:11
